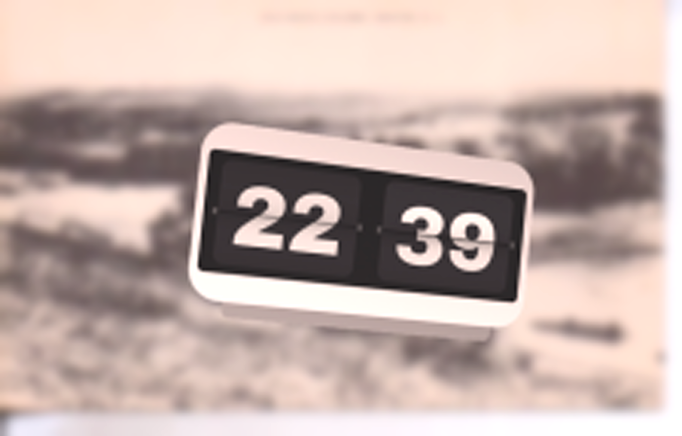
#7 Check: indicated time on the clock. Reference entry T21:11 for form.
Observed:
T22:39
